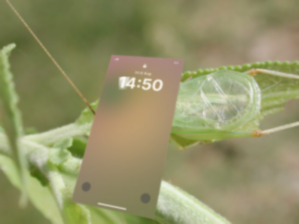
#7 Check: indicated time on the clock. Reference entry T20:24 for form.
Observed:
T14:50
